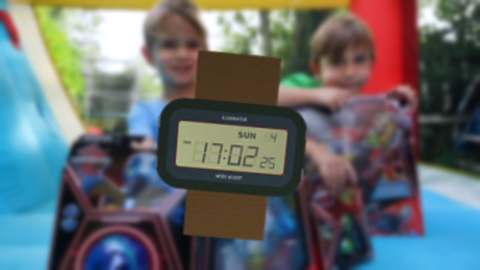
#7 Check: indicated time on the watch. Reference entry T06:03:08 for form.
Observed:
T17:02:25
